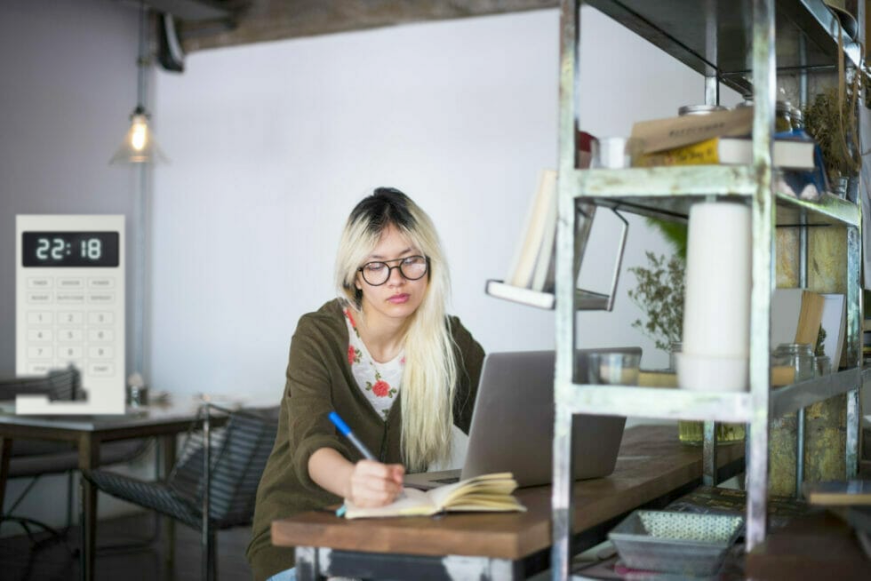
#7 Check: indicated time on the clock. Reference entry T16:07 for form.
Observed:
T22:18
